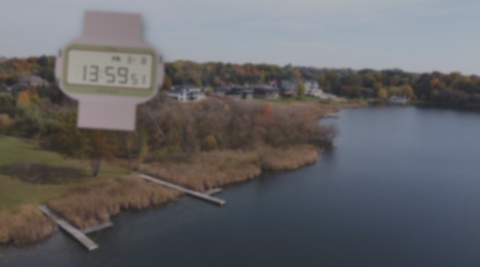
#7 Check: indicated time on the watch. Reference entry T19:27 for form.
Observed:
T13:59
